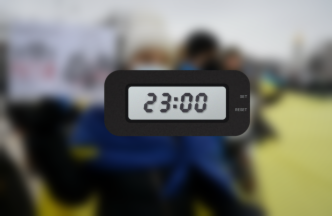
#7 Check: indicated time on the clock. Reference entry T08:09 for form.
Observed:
T23:00
